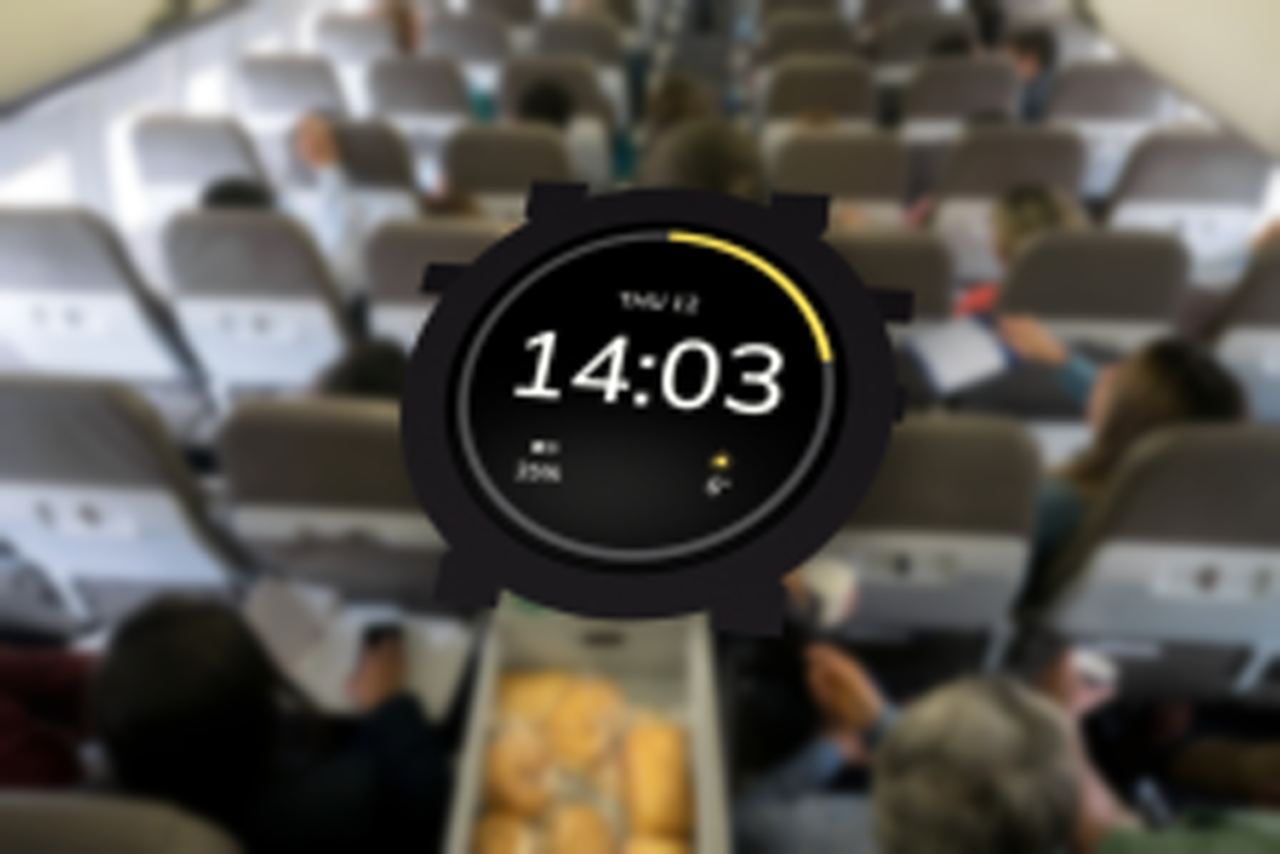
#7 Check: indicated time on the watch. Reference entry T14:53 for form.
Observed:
T14:03
